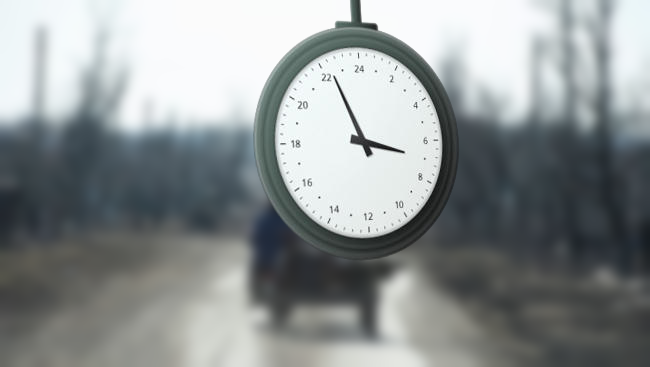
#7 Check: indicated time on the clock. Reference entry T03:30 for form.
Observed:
T06:56
